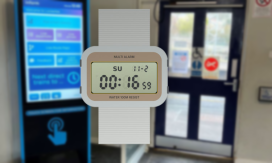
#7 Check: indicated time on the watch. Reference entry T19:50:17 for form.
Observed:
T00:16:59
